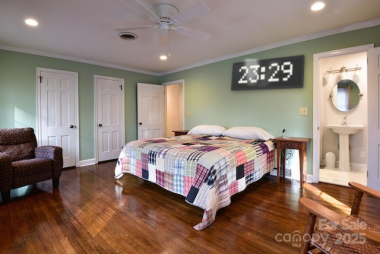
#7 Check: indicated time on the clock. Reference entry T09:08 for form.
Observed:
T23:29
